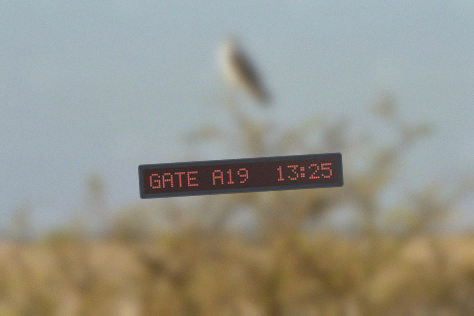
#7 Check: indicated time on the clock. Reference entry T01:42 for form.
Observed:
T13:25
